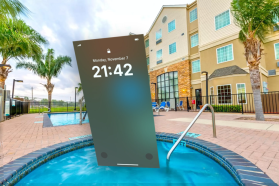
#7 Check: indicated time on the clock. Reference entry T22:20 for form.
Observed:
T21:42
